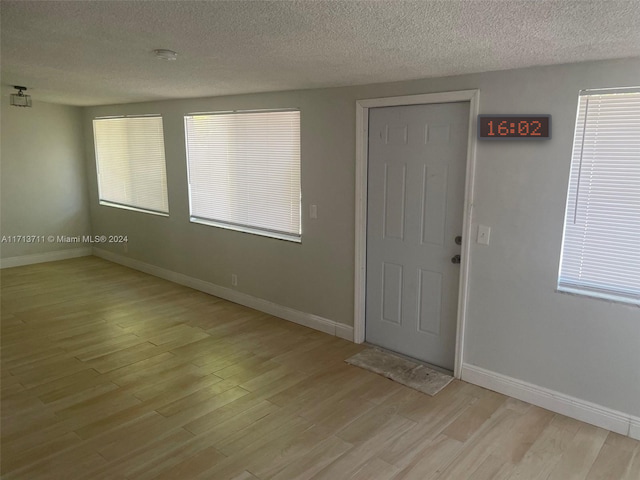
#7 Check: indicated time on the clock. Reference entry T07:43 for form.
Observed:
T16:02
